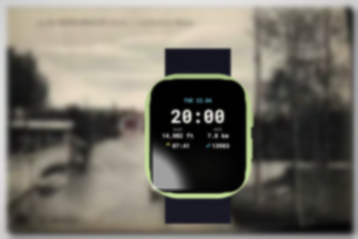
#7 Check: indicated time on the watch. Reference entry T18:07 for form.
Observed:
T20:00
